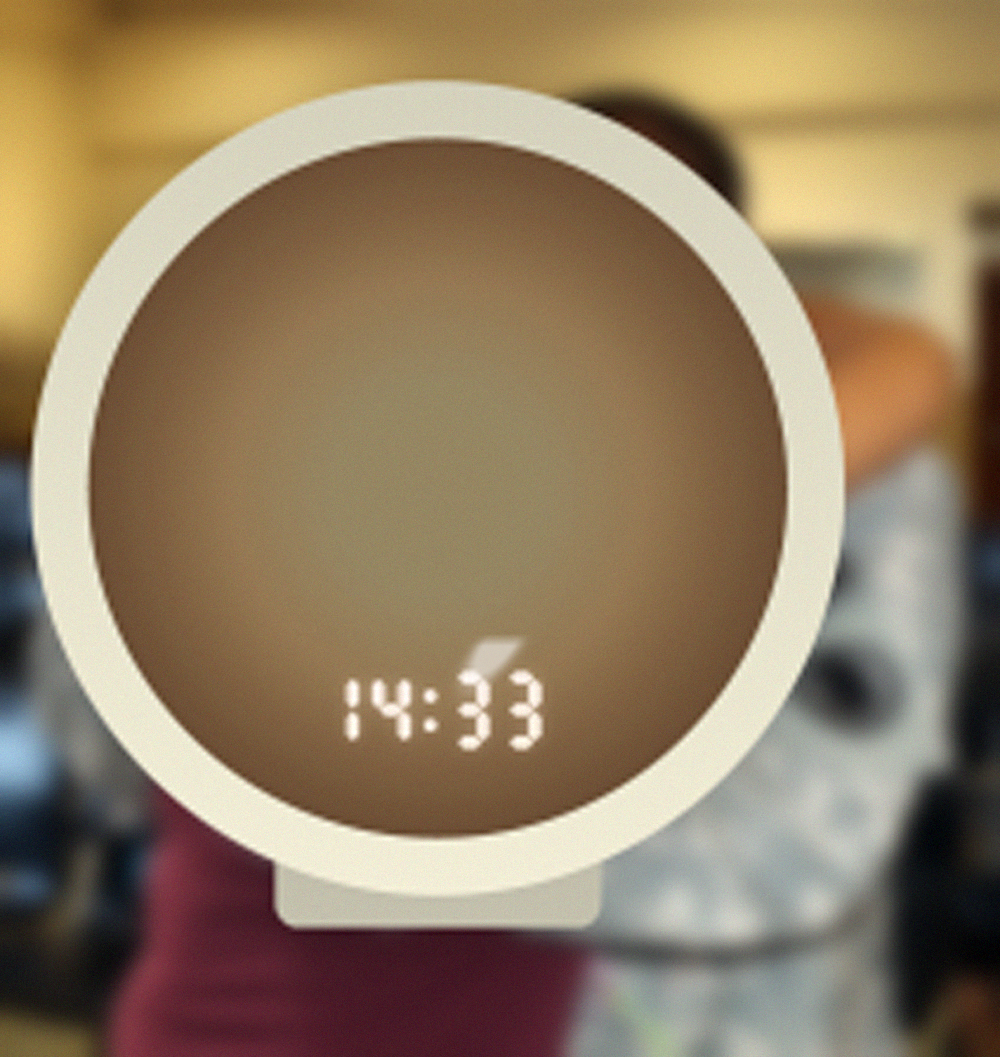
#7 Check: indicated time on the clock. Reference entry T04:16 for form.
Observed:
T14:33
